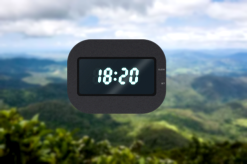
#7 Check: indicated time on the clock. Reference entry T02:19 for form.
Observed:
T18:20
